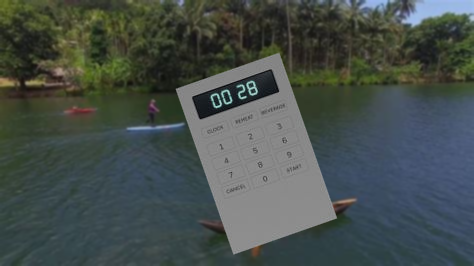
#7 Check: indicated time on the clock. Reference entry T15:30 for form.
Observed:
T00:28
